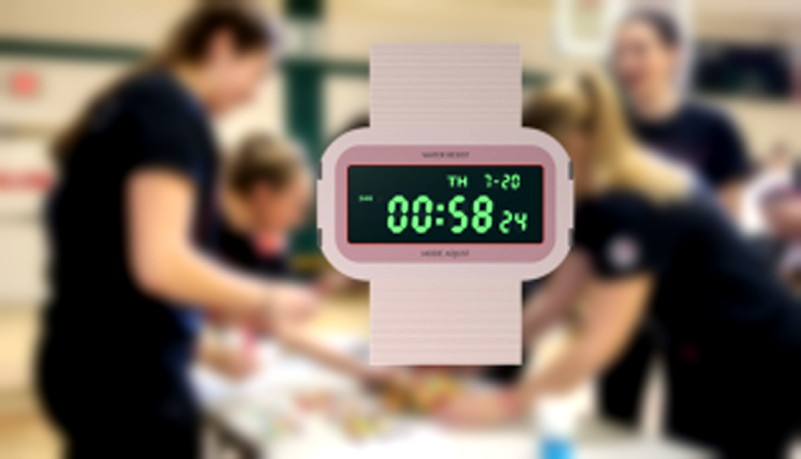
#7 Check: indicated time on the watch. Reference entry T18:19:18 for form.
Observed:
T00:58:24
